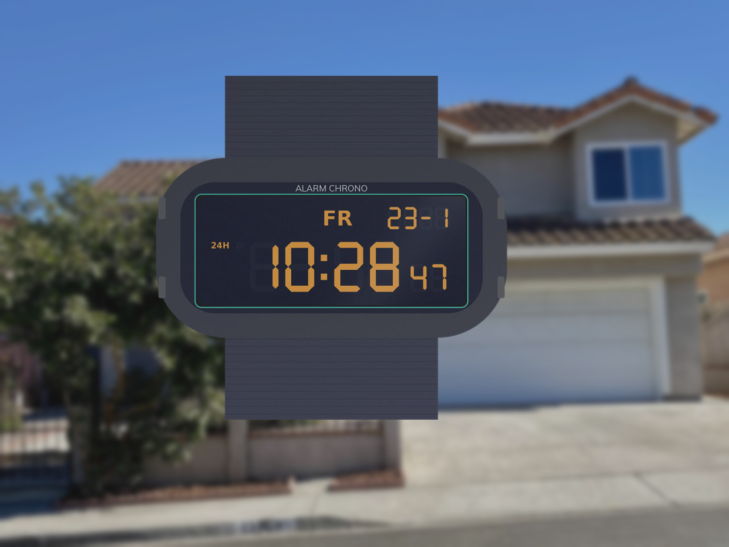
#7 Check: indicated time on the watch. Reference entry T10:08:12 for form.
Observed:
T10:28:47
